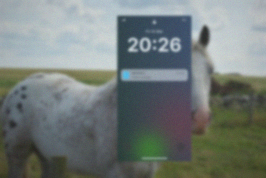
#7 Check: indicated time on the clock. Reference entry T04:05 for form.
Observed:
T20:26
